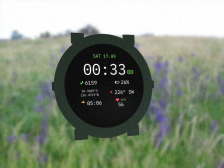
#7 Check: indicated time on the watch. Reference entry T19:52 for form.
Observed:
T00:33
